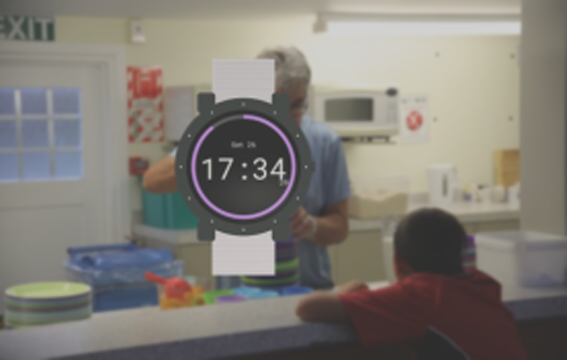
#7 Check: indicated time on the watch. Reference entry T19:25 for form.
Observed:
T17:34
